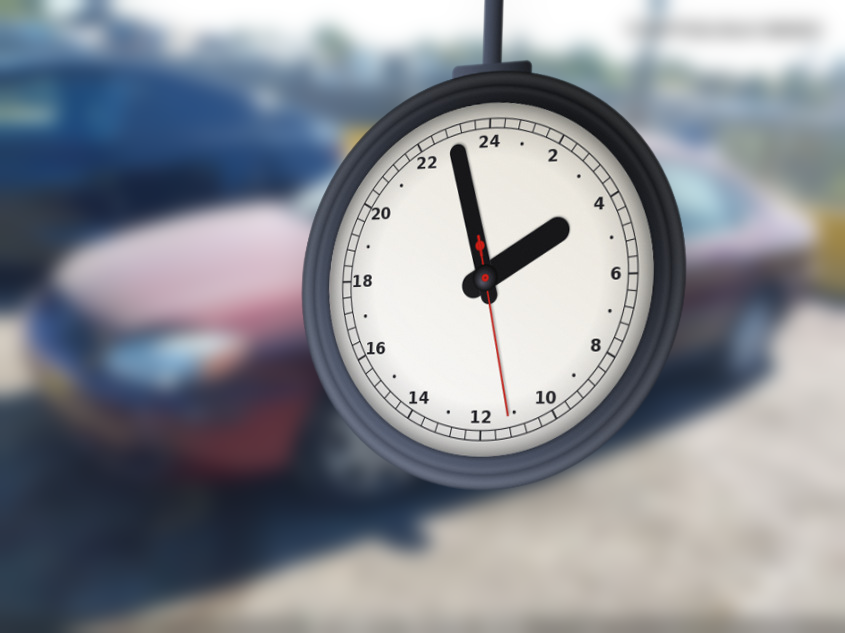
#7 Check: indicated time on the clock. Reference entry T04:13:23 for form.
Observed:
T03:57:28
